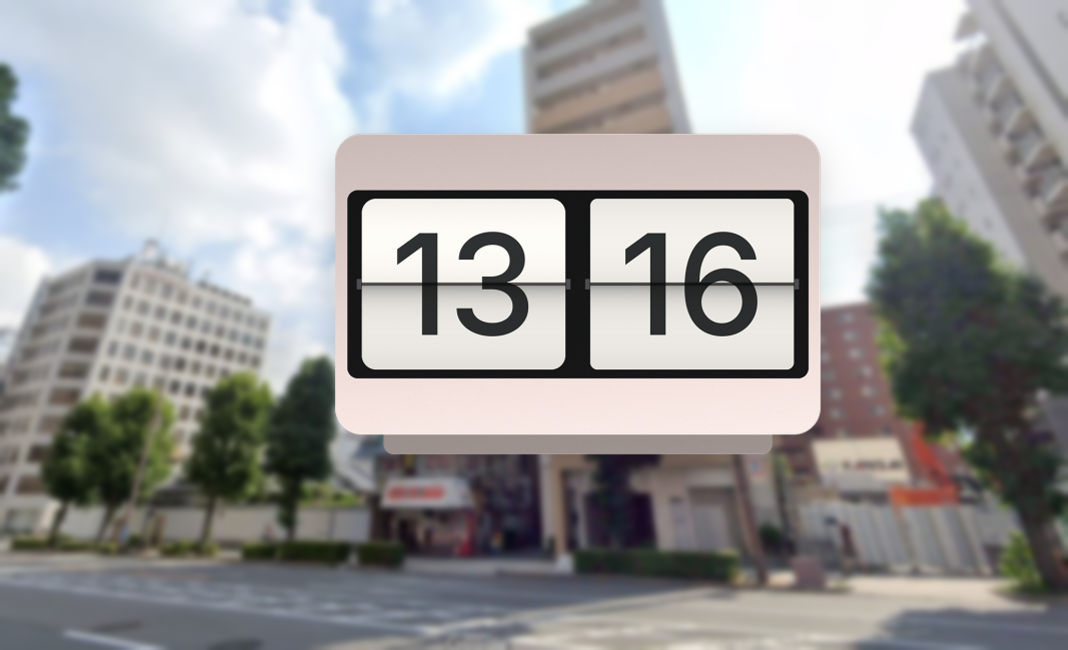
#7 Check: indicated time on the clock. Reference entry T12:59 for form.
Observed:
T13:16
